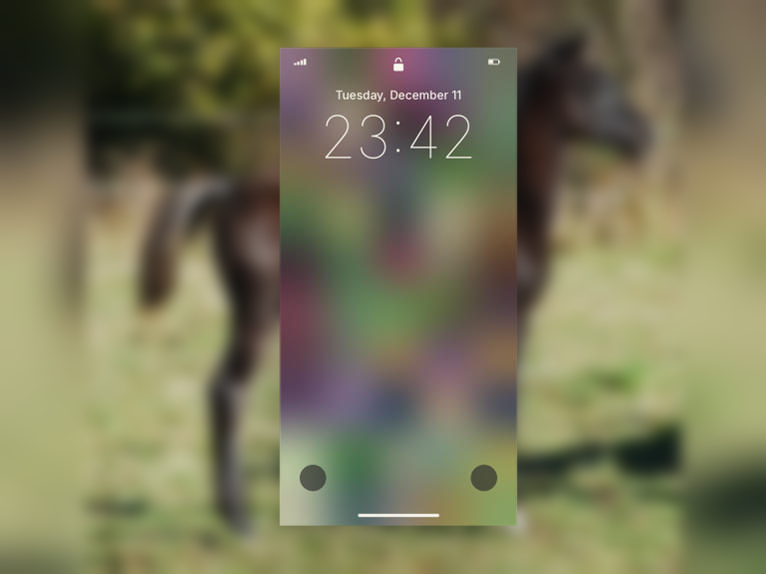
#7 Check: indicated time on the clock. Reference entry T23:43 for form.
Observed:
T23:42
